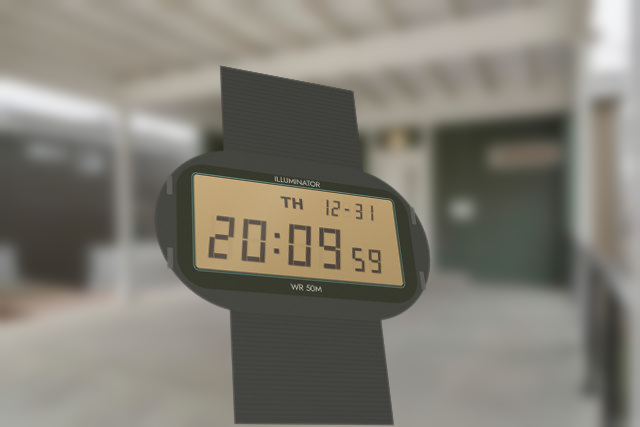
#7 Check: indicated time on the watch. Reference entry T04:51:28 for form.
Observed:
T20:09:59
